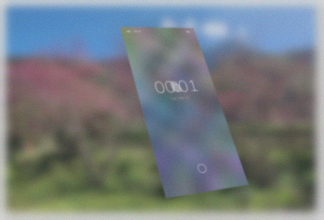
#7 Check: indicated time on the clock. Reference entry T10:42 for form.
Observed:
T00:01
